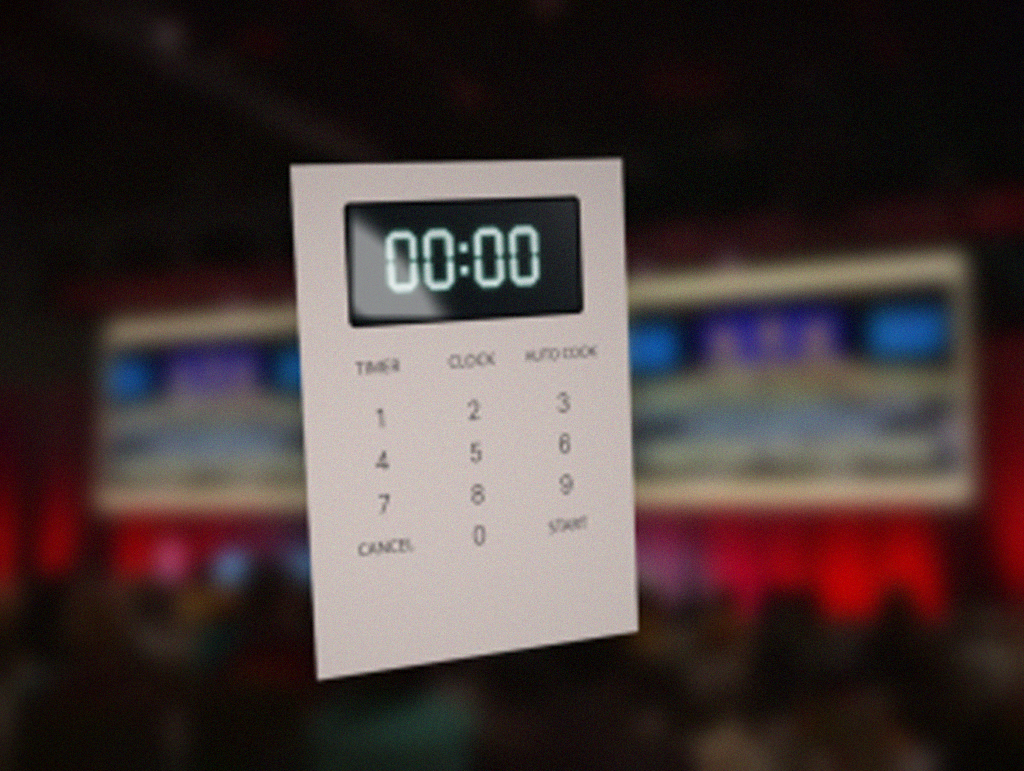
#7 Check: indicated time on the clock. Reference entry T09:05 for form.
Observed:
T00:00
